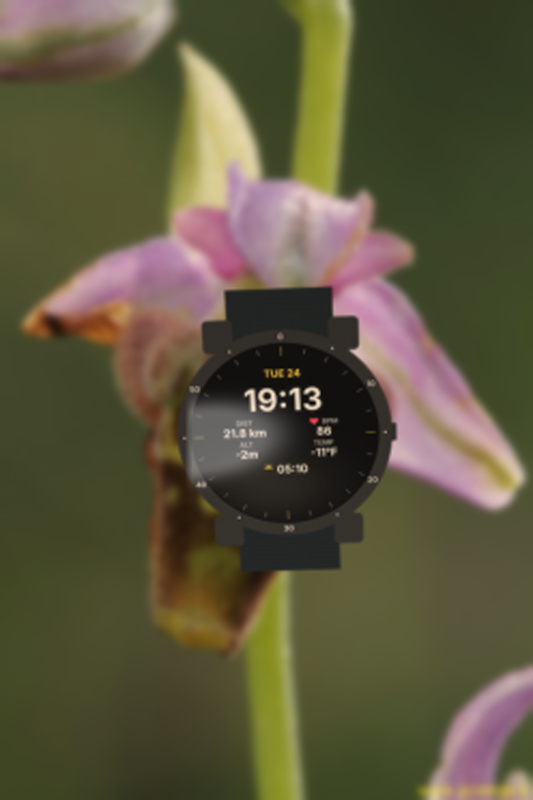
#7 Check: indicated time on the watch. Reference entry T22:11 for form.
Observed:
T19:13
